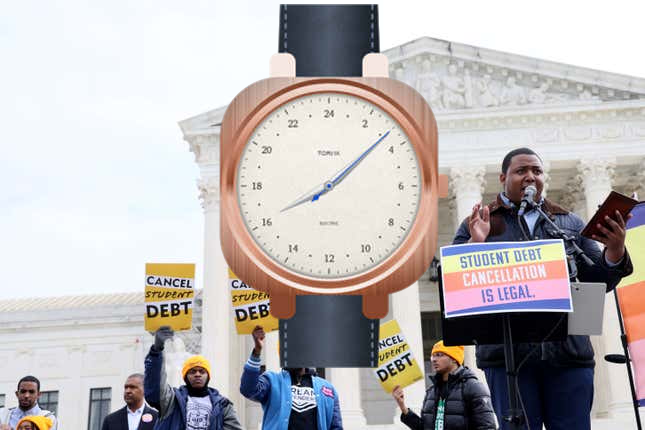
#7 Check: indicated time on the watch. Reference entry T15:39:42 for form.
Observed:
T16:08:08
